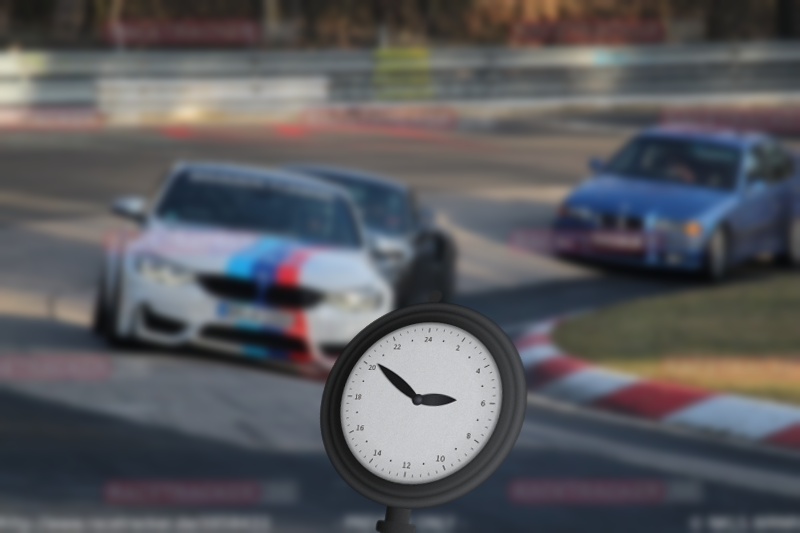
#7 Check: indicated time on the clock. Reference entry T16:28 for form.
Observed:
T05:51
